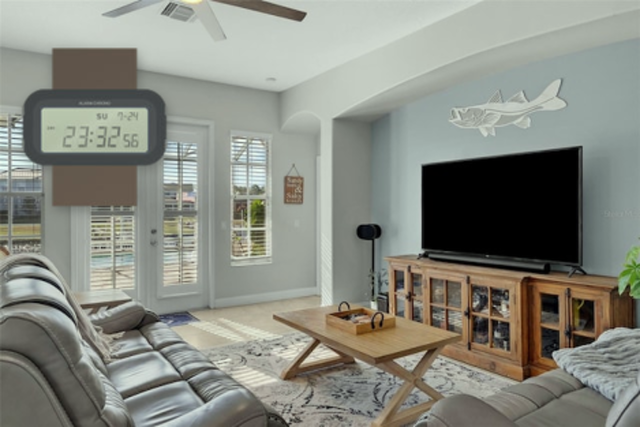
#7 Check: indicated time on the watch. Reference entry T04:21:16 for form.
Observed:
T23:32:56
